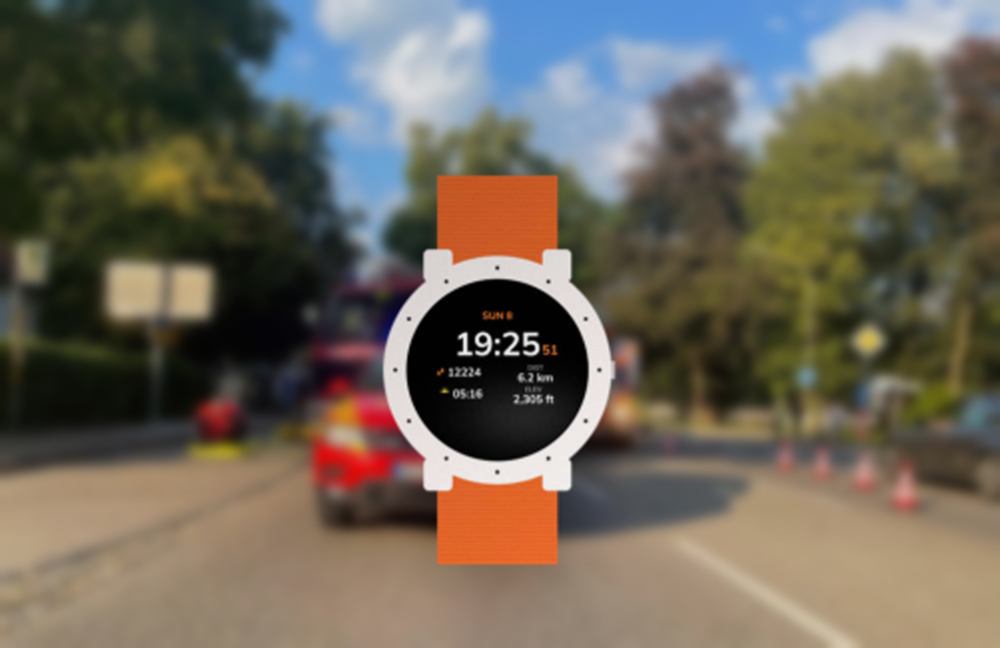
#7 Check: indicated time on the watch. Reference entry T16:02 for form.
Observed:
T19:25
